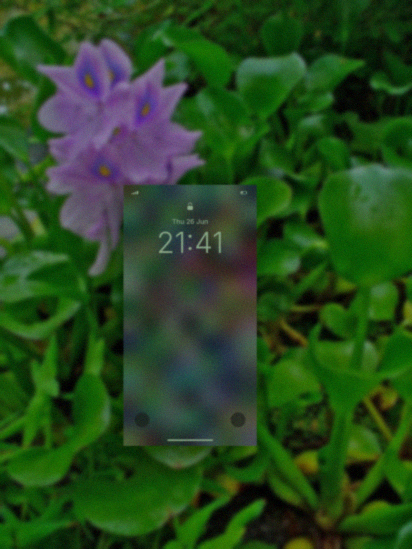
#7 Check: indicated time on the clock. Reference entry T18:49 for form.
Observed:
T21:41
